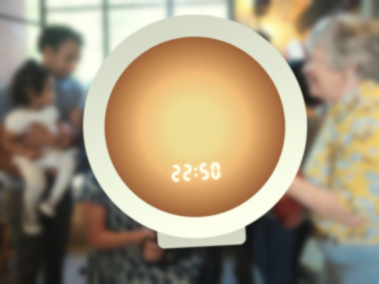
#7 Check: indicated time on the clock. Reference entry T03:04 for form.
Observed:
T22:50
